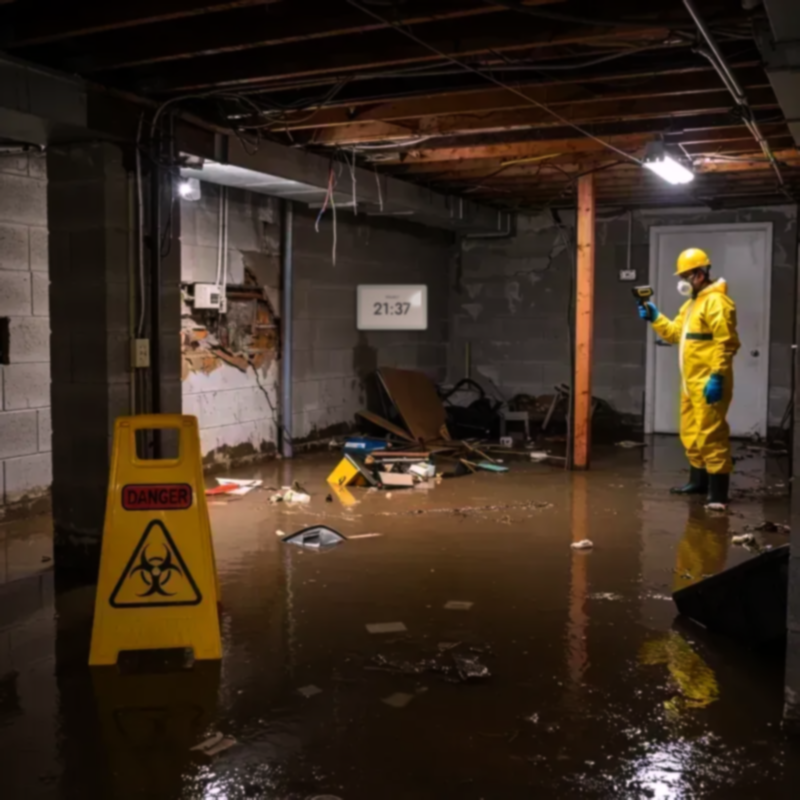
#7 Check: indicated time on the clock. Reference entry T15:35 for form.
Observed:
T21:37
